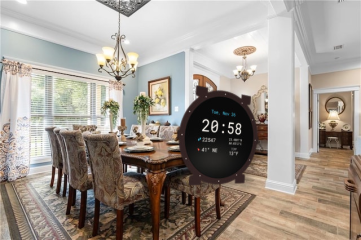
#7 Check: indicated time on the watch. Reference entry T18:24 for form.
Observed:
T20:58
